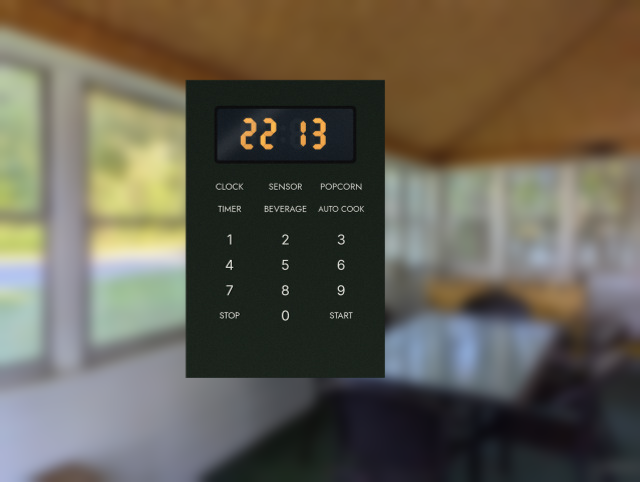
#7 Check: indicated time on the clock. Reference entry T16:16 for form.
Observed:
T22:13
